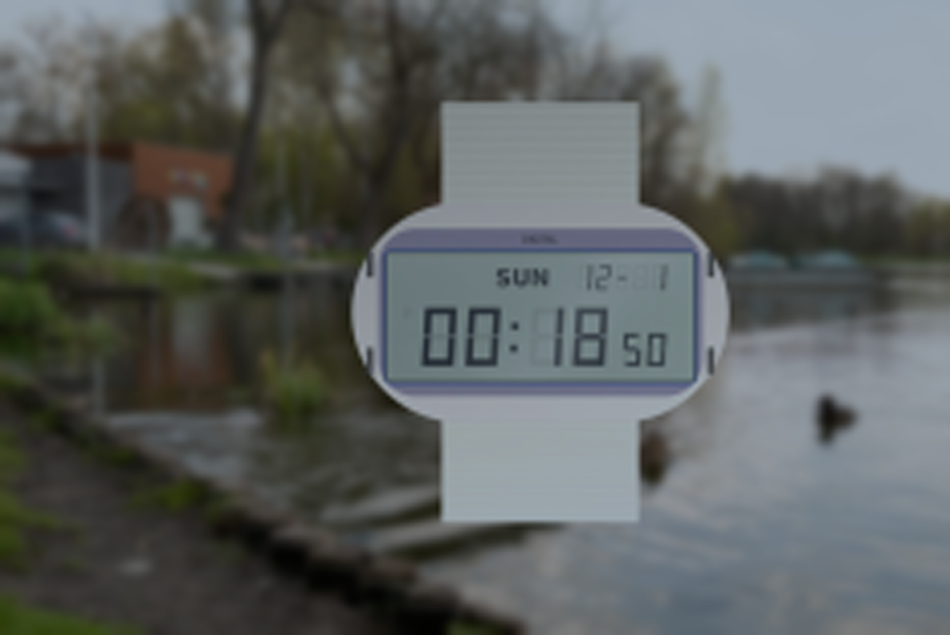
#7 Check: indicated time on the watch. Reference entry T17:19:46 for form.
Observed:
T00:18:50
